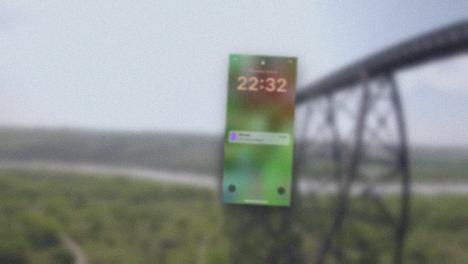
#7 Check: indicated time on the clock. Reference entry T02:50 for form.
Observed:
T22:32
